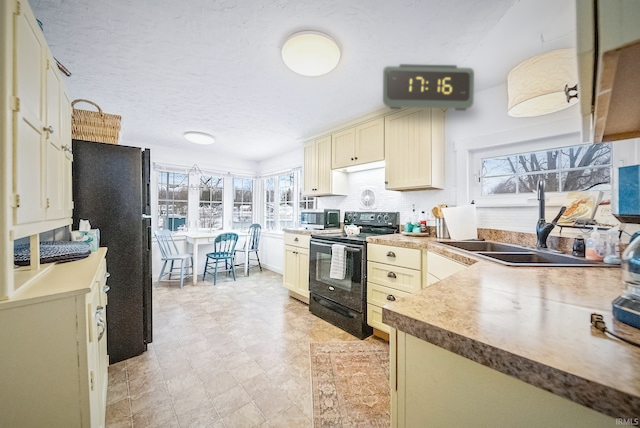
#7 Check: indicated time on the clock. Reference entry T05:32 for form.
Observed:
T17:16
